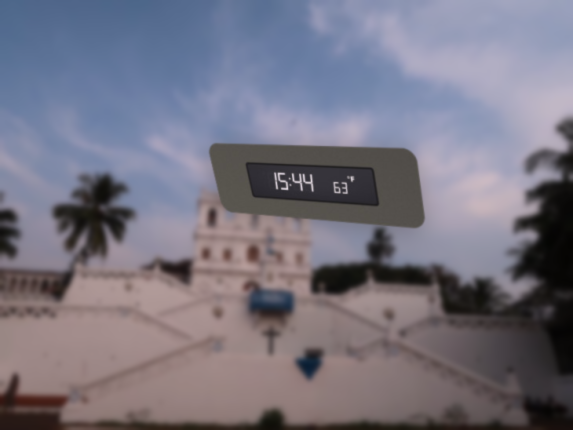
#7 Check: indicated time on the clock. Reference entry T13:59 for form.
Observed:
T15:44
